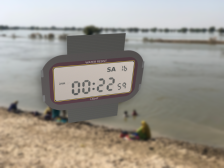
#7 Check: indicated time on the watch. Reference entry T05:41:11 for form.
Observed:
T00:22:59
